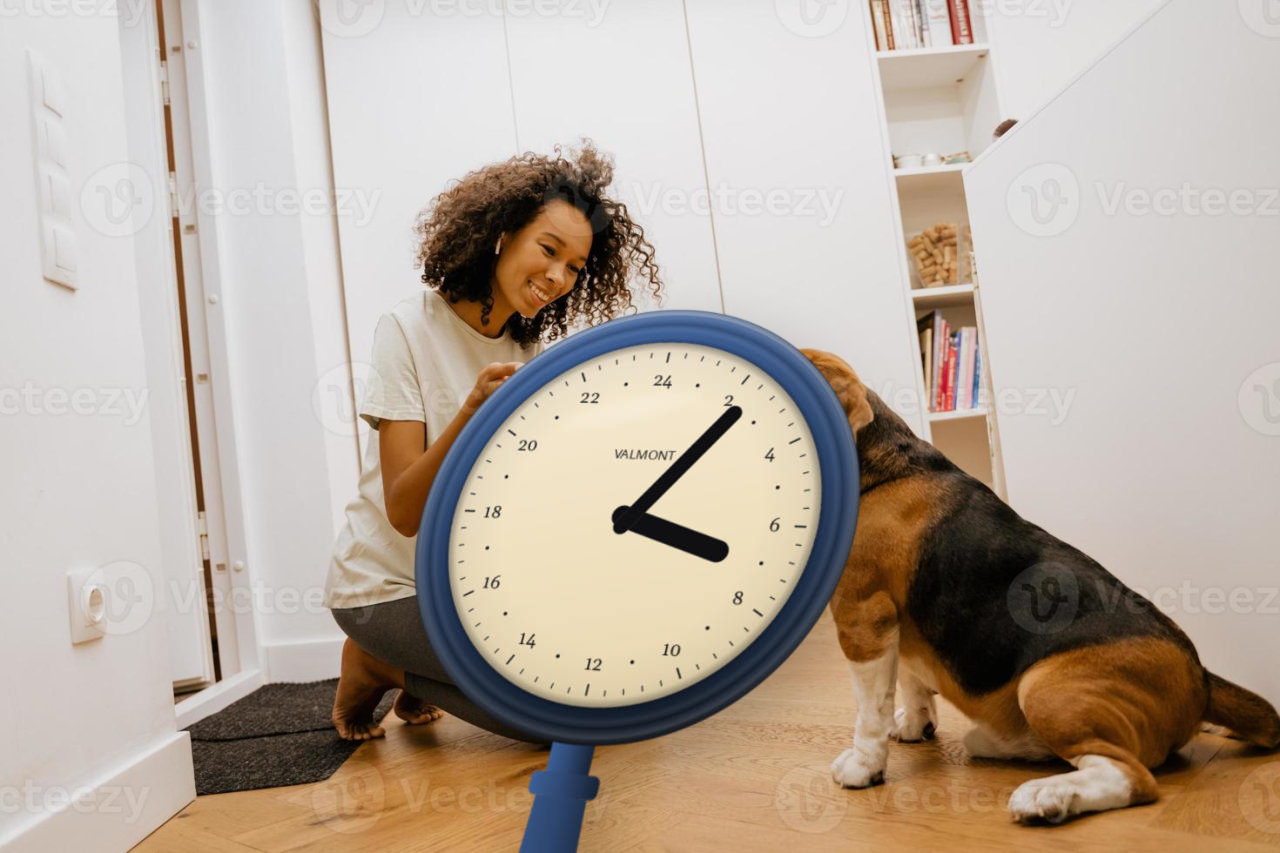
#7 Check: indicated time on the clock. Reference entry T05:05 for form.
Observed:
T07:06
